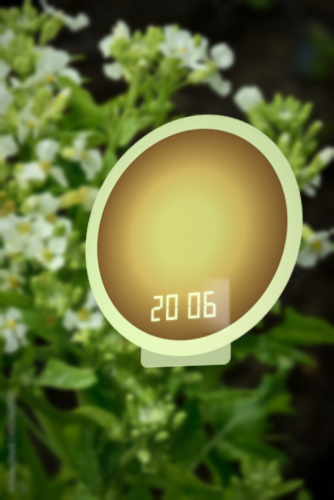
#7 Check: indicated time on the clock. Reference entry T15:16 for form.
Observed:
T20:06
